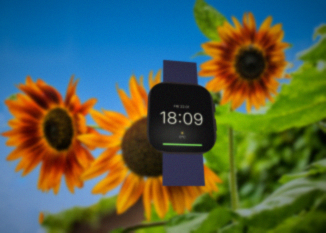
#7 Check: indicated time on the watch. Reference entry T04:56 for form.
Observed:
T18:09
